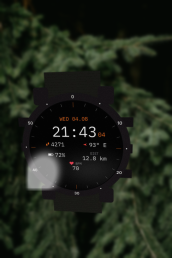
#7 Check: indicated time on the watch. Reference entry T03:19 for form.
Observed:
T21:43
